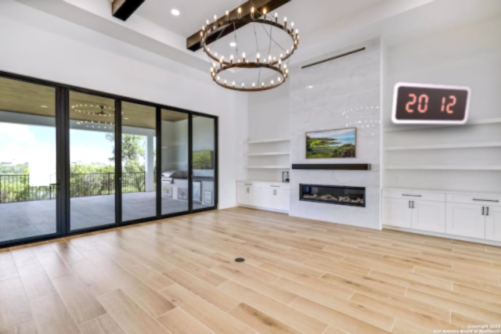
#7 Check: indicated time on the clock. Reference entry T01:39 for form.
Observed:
T20:12
